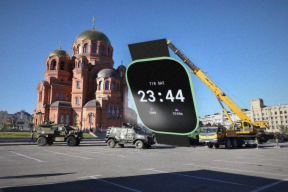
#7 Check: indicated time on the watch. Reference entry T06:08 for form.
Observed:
T23:44
